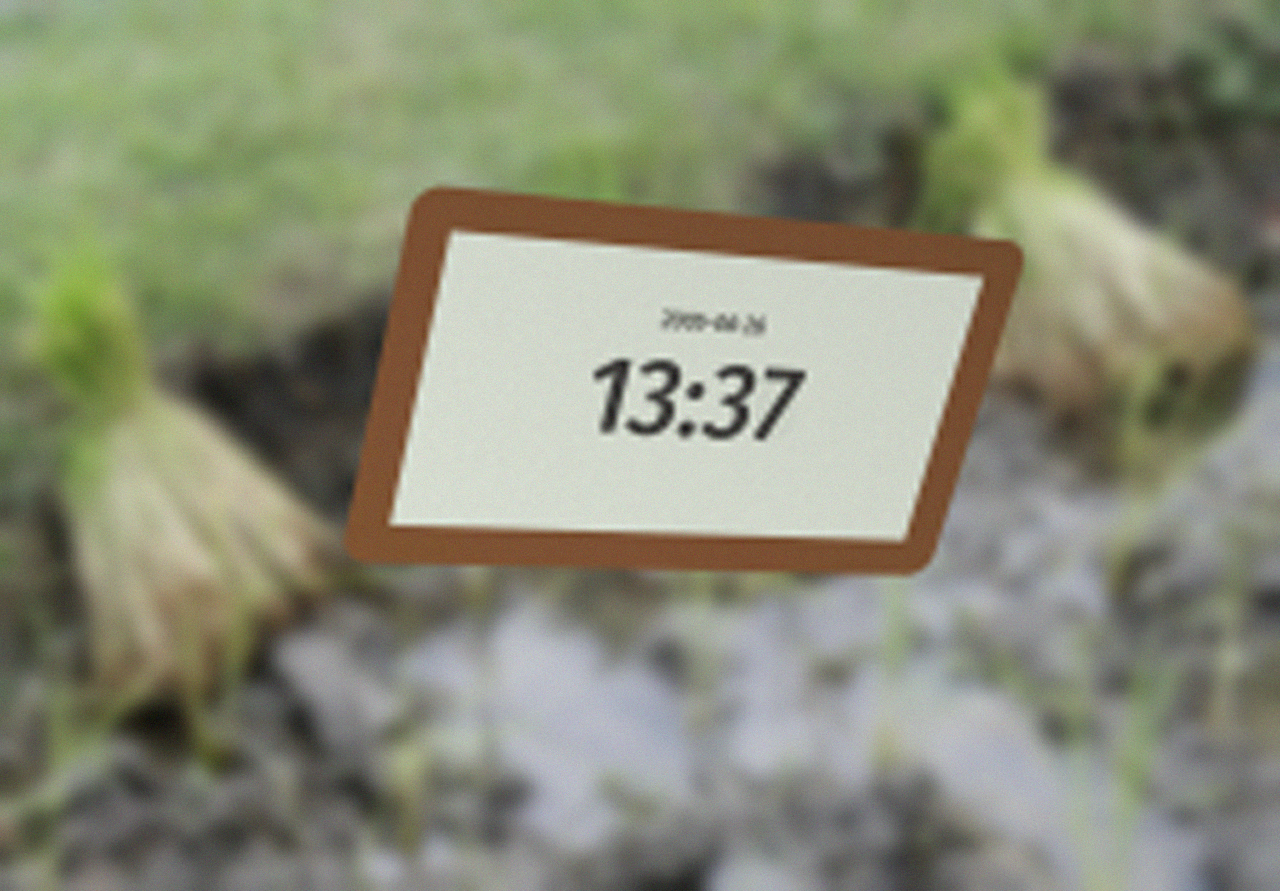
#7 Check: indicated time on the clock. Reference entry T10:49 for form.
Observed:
T13:37
